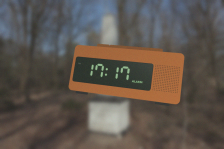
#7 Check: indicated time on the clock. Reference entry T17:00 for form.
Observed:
T17:17
